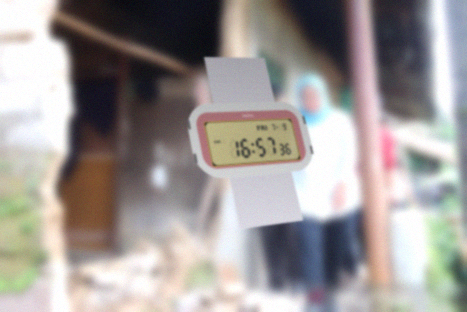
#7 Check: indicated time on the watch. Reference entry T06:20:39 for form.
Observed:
T16:57:36
